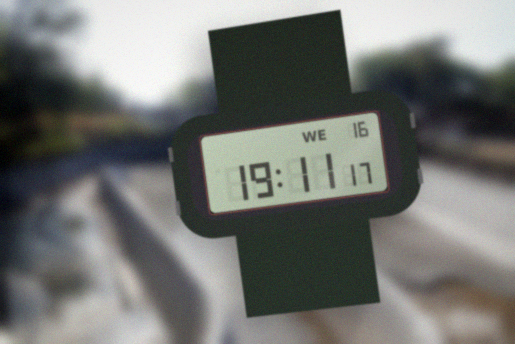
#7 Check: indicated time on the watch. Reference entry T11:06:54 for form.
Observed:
T19:11:17
